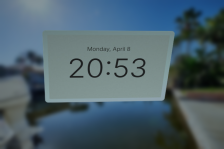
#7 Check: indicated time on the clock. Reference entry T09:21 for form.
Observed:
T20:53
